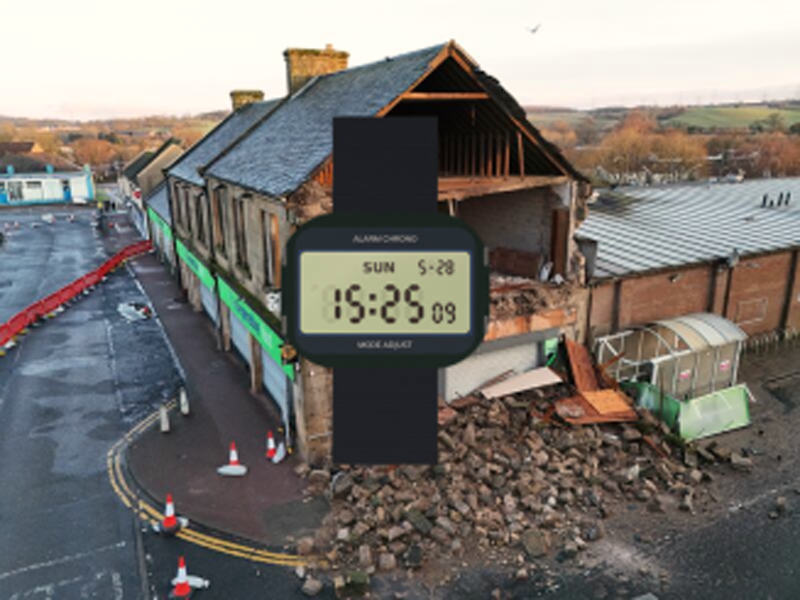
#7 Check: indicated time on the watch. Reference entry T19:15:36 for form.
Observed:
T15:25:09
